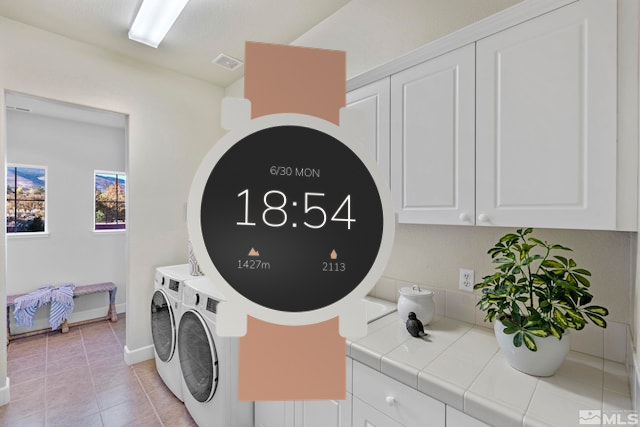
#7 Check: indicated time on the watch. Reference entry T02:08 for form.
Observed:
T18:54
